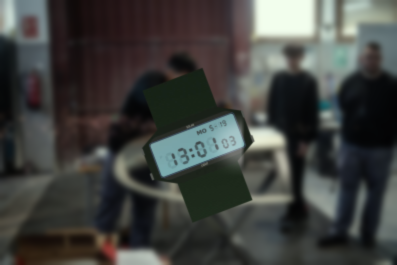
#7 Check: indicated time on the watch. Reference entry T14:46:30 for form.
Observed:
T13:01:03
